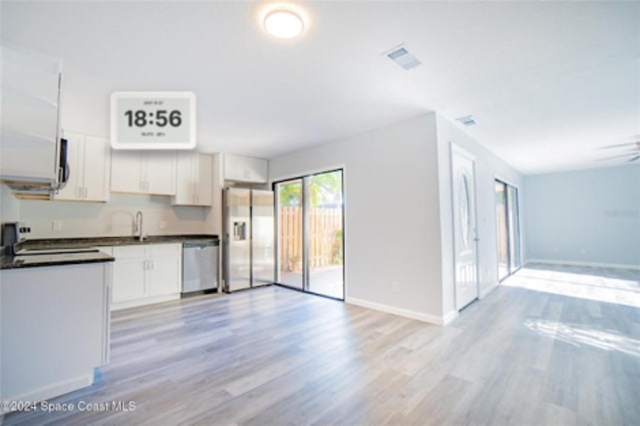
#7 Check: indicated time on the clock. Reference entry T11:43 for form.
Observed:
T18:56
